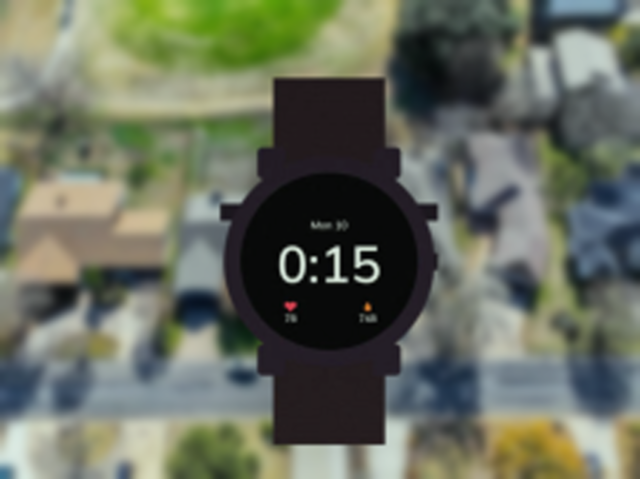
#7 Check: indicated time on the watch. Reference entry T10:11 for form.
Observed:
T00:15
